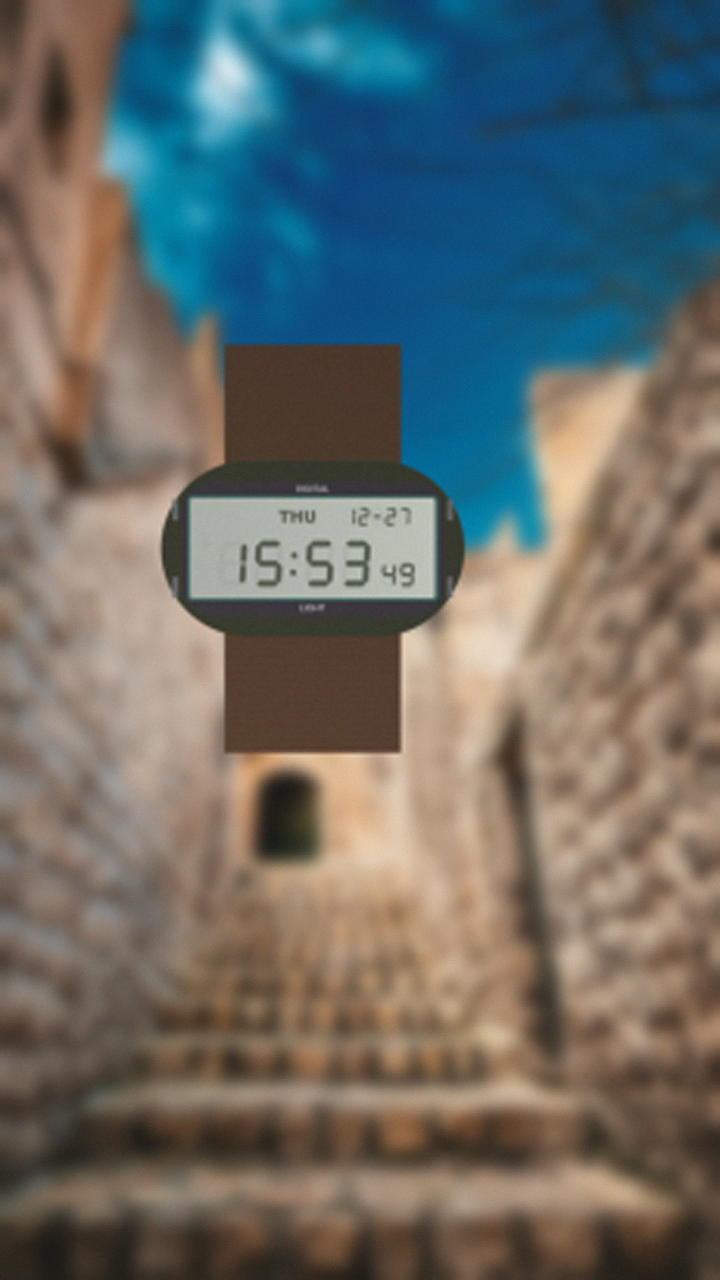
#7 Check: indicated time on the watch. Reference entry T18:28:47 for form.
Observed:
T15:53:49
